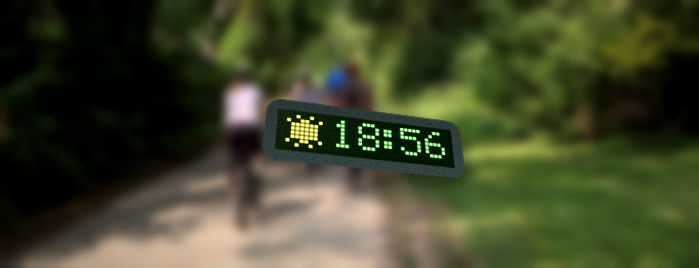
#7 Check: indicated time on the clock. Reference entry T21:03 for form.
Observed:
T18:56
